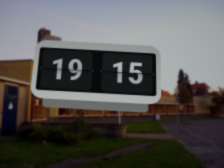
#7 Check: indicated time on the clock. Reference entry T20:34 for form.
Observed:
T19:15
